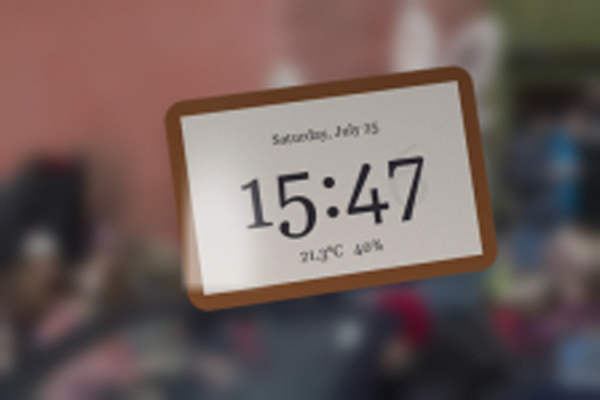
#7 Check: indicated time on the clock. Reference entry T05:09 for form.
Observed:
T15:47
